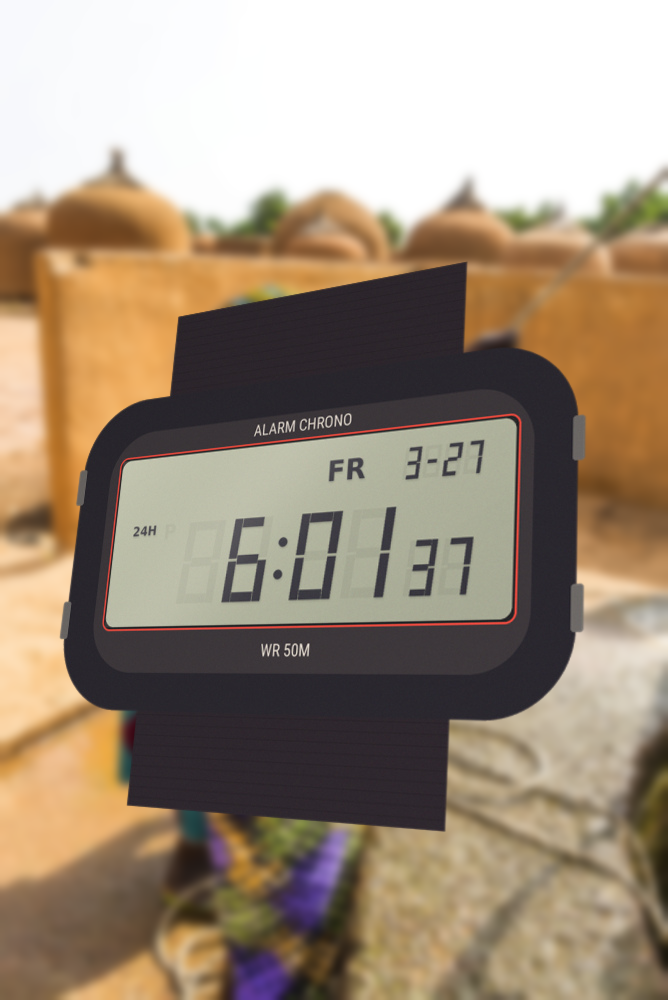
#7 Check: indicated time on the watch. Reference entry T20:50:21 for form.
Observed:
T06:01:37
